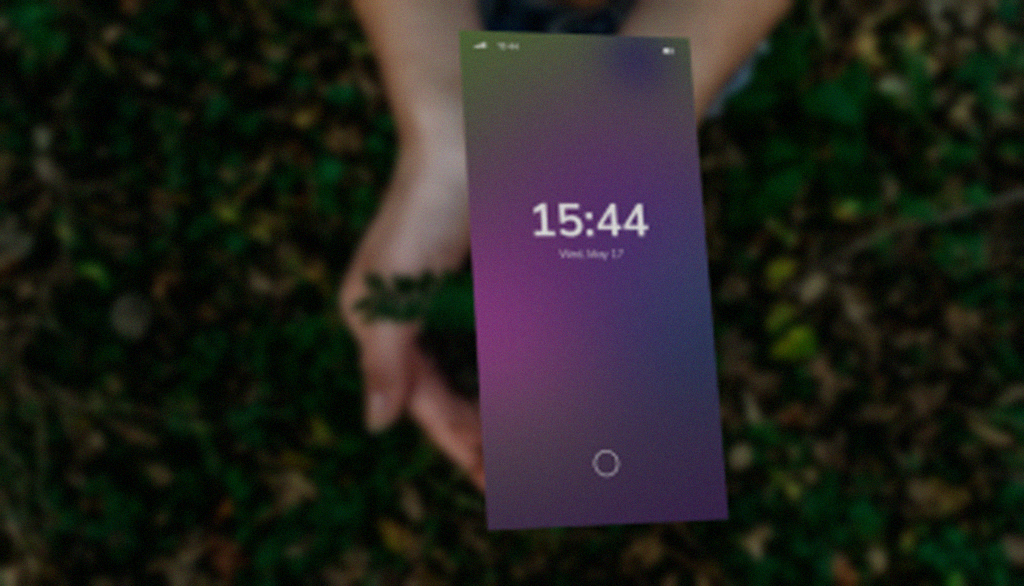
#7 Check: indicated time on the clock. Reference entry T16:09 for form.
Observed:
T15:44
